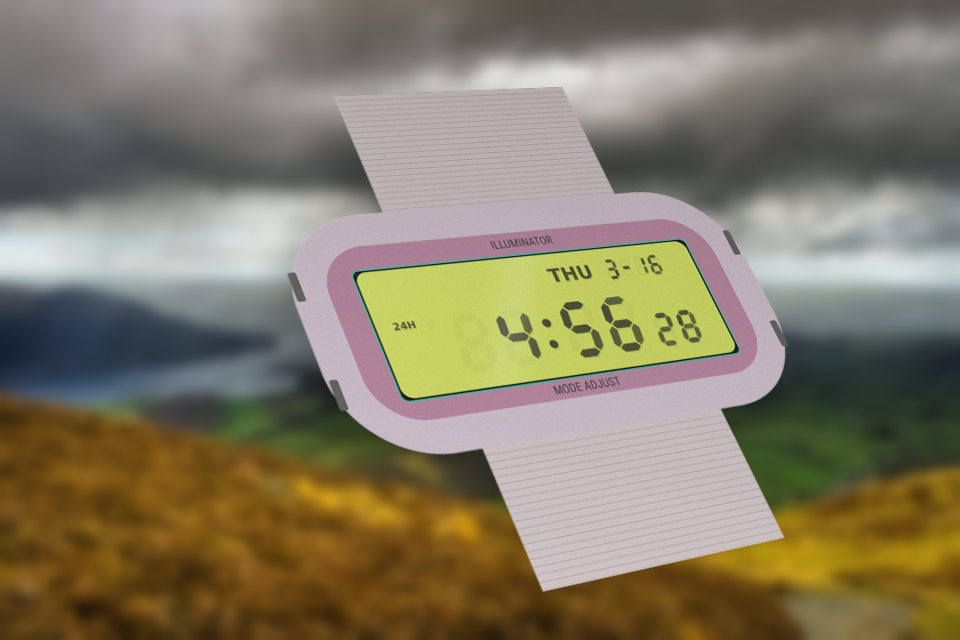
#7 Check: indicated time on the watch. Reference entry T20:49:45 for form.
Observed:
T04:56:28
